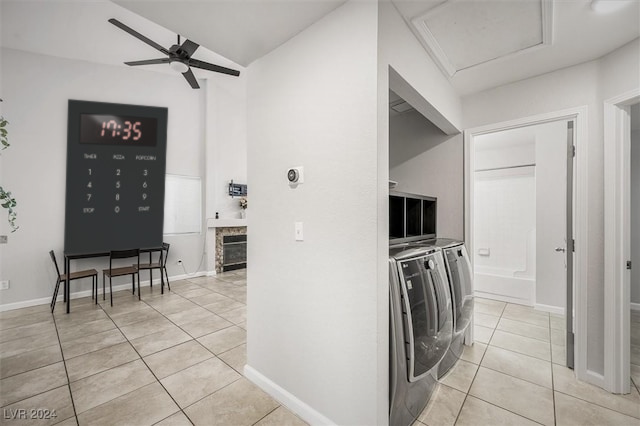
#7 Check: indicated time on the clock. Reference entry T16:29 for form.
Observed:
T17:35
